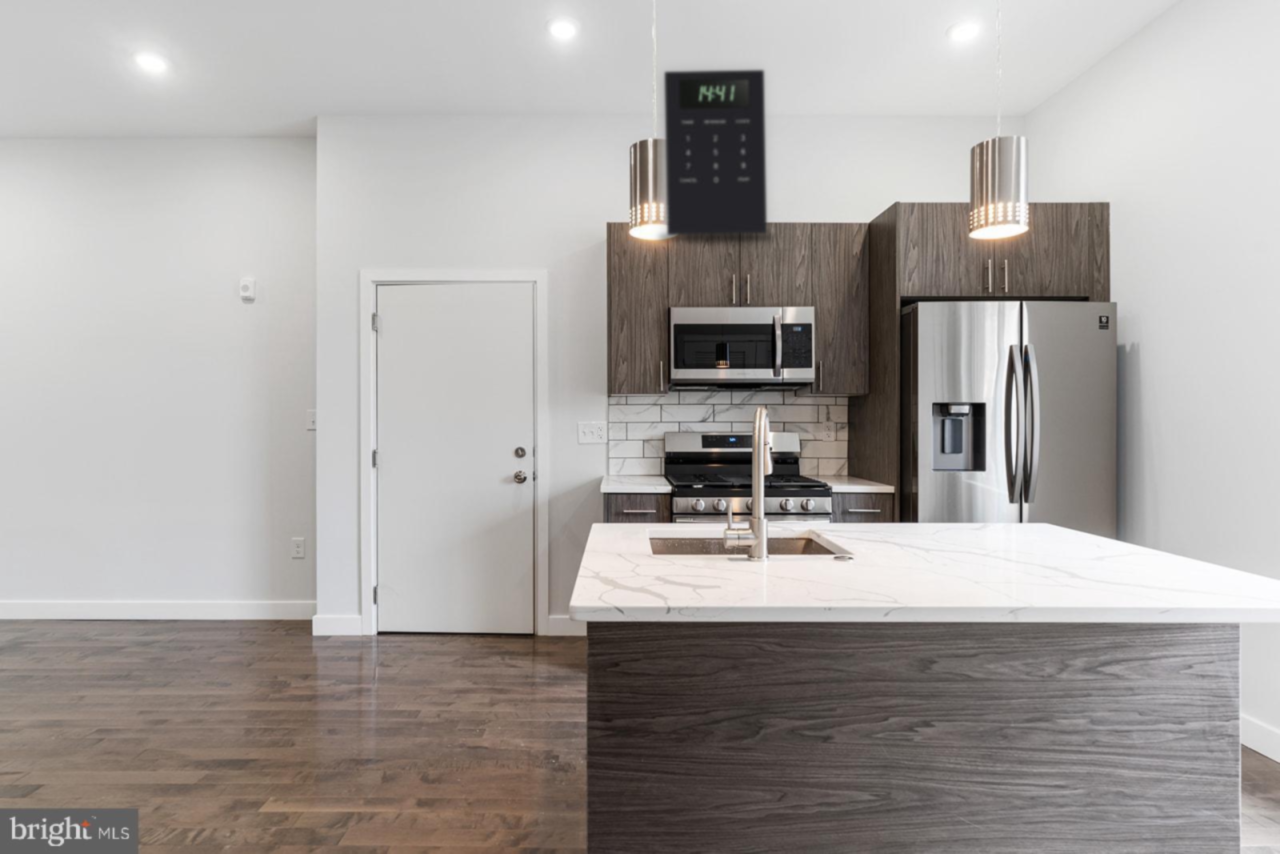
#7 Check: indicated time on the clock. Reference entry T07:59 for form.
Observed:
T14:41
